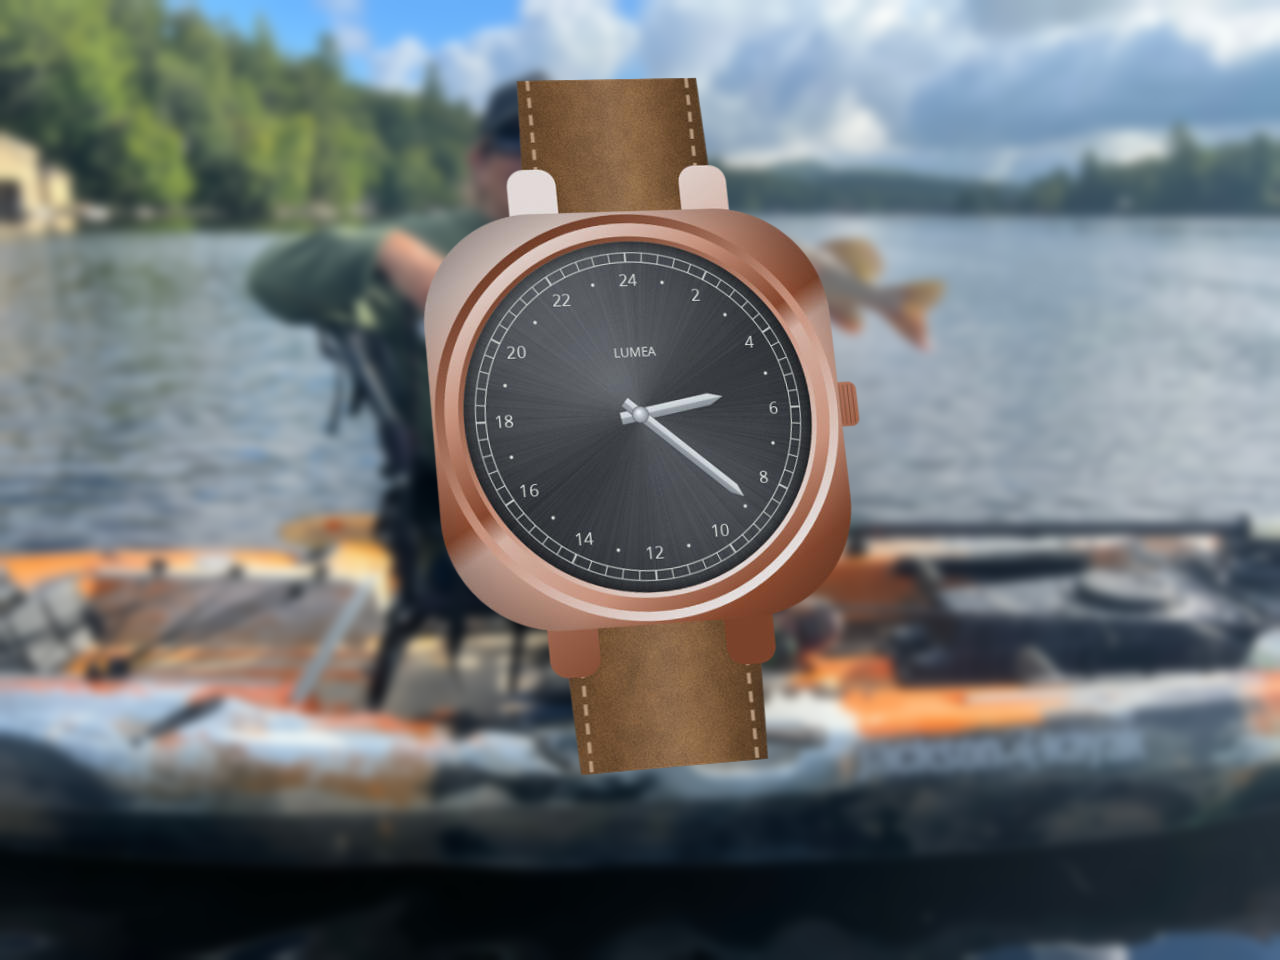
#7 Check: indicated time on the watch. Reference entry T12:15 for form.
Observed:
T05:22
